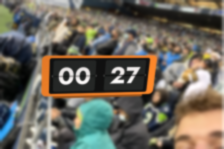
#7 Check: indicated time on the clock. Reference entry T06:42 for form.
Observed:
T00:27
